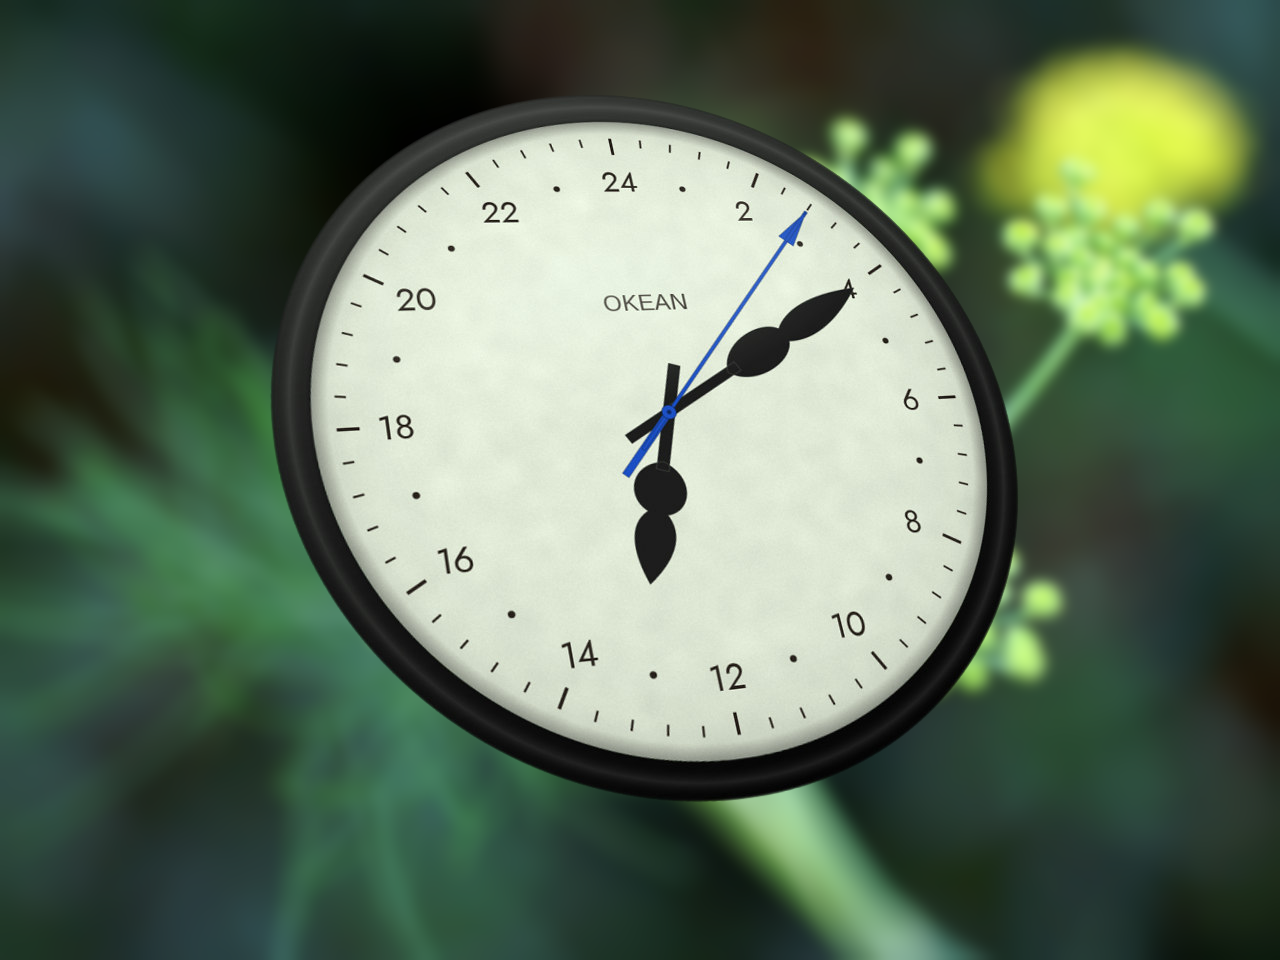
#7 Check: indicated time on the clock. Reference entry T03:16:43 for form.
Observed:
T13:10:07
